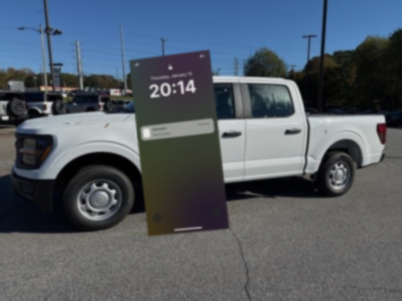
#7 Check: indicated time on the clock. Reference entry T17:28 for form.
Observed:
T20:14
